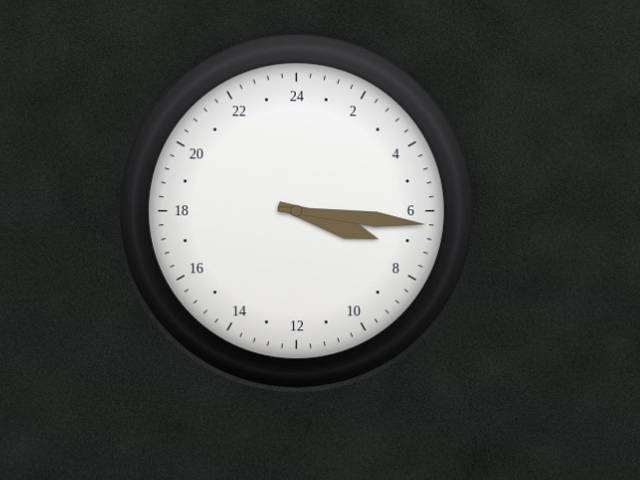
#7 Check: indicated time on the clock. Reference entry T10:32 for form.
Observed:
T07:16
